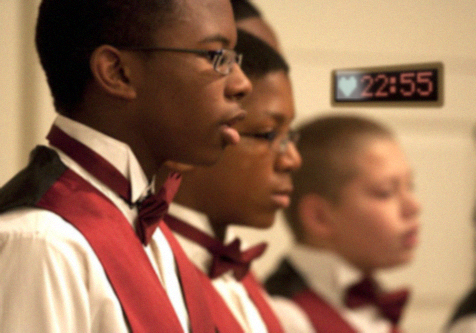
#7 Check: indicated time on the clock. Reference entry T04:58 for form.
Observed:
T22:55
